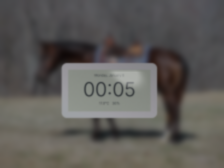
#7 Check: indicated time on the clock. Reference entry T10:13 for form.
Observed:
T00:05
